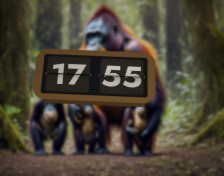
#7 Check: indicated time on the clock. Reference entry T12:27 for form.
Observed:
T17:55
